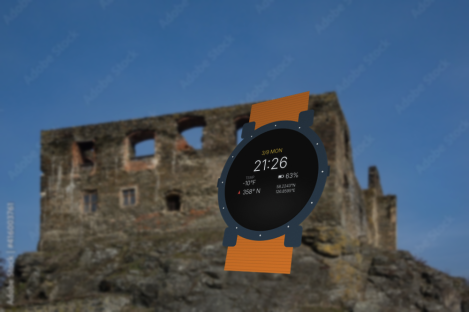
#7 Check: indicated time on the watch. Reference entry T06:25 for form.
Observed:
T21:26
